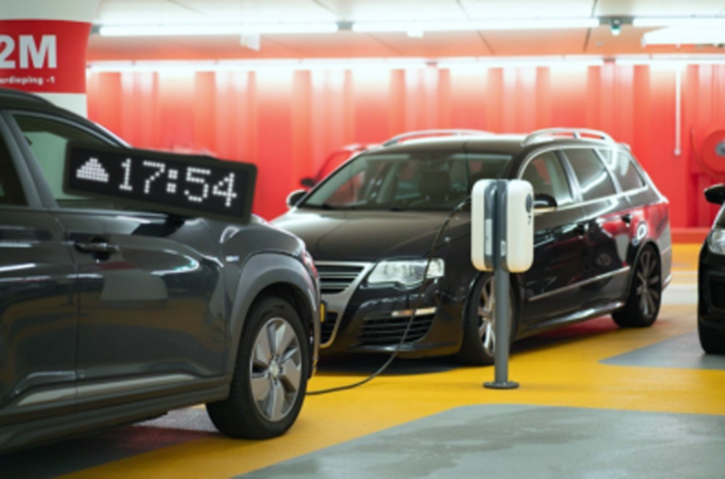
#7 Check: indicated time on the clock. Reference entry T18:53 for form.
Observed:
T17:54
